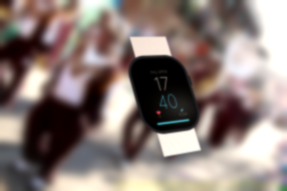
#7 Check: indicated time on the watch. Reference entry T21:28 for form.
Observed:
T17:40
